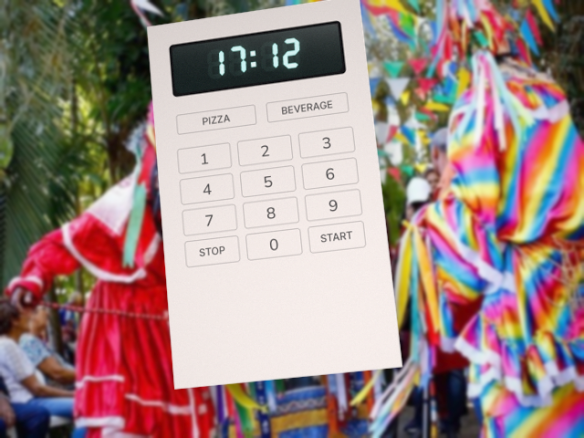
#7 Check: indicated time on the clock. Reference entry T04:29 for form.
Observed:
T17:12
